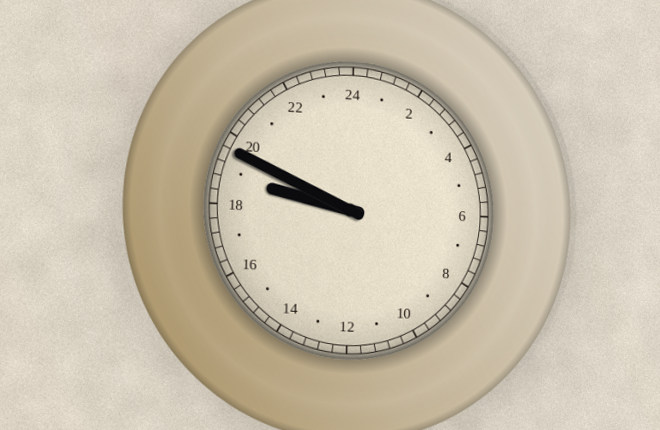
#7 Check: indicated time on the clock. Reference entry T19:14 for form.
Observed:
T18:49
